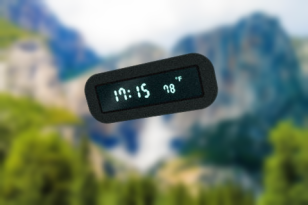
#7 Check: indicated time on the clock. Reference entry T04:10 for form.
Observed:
T17:15
